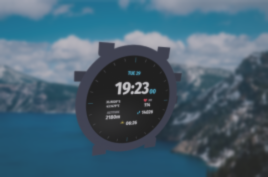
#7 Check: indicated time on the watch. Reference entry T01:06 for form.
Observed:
T19:23
